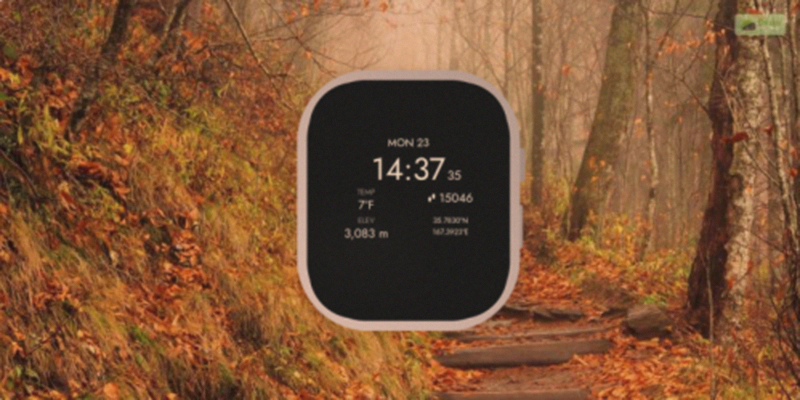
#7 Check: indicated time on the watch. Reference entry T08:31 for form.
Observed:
T14:37
